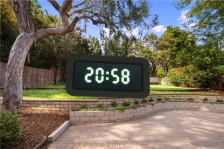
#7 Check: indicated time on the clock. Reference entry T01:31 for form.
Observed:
T20:58
